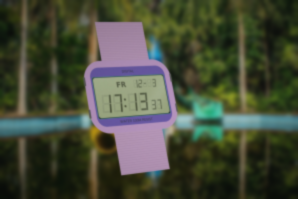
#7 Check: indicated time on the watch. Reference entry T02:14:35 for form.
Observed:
T17:13:37
